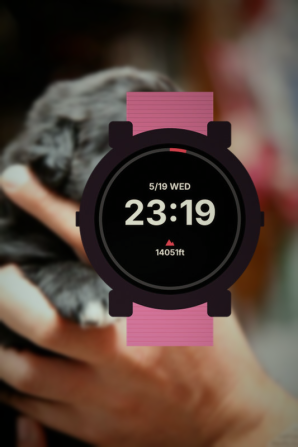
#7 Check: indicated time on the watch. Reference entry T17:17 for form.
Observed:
T23:19
